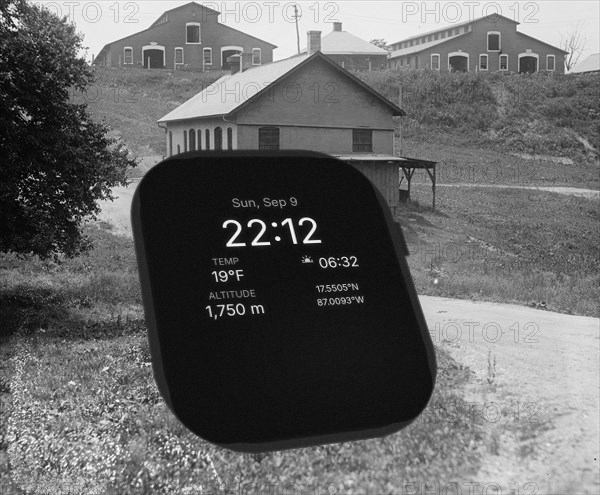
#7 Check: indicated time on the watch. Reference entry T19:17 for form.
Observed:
T22:12
